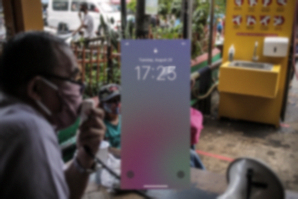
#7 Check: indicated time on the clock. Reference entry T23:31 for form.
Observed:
T17:25
